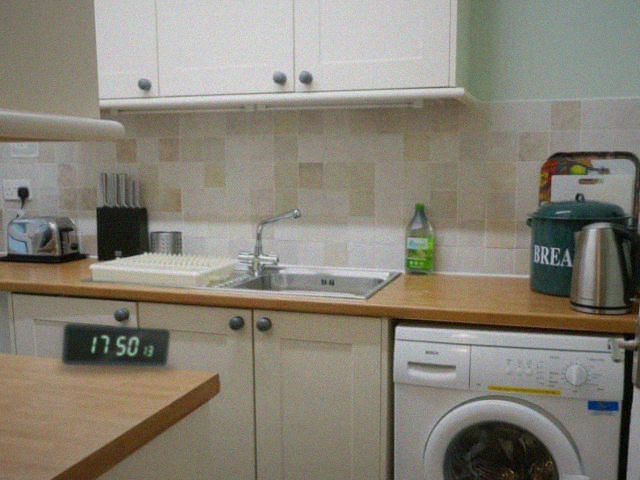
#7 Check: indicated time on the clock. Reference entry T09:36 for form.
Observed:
T17:50
